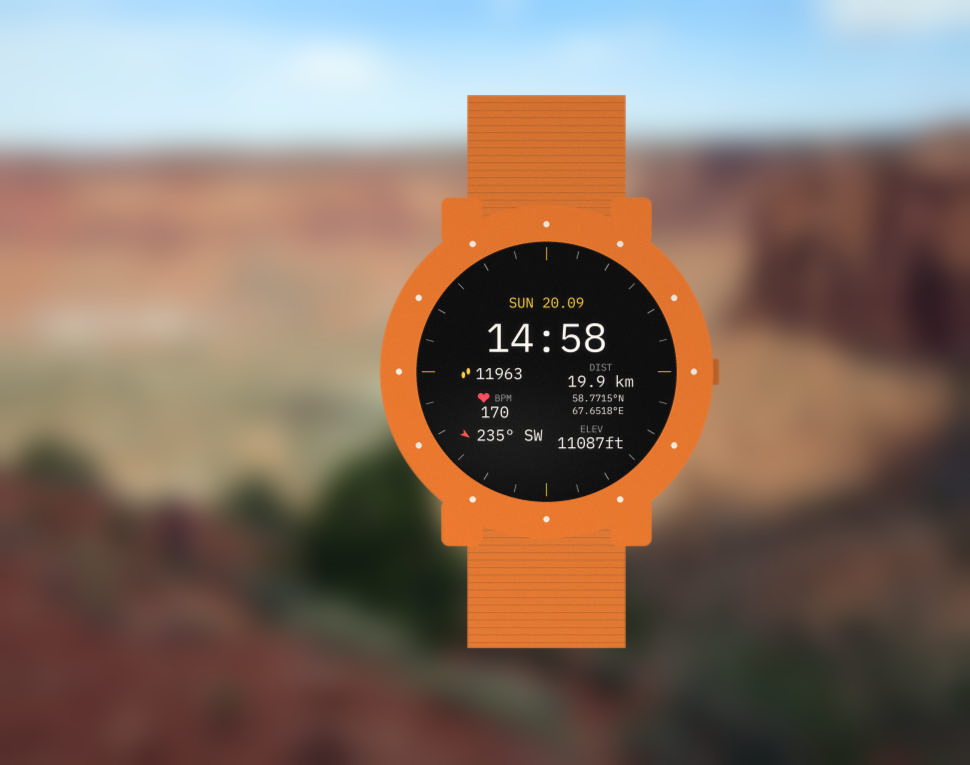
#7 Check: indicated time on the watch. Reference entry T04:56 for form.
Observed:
T14:58
